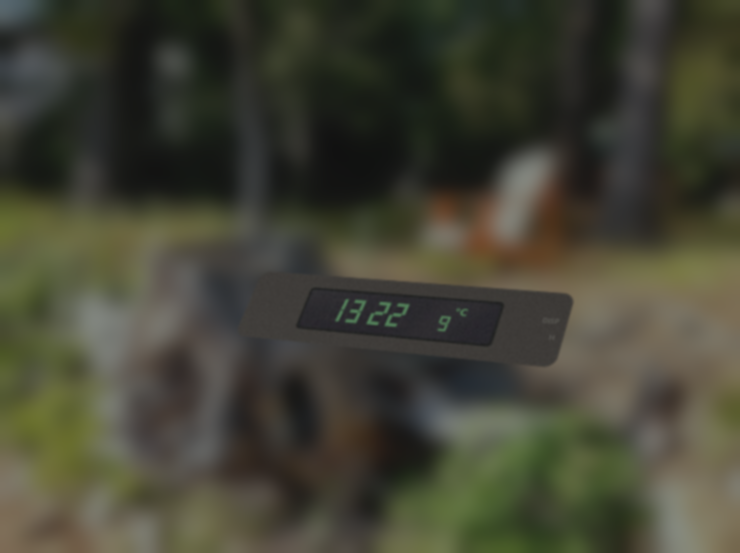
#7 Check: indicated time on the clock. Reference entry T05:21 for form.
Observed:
T13:22
